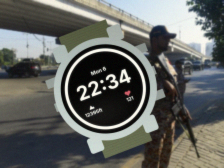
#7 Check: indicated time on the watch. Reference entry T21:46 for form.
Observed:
T22:34
